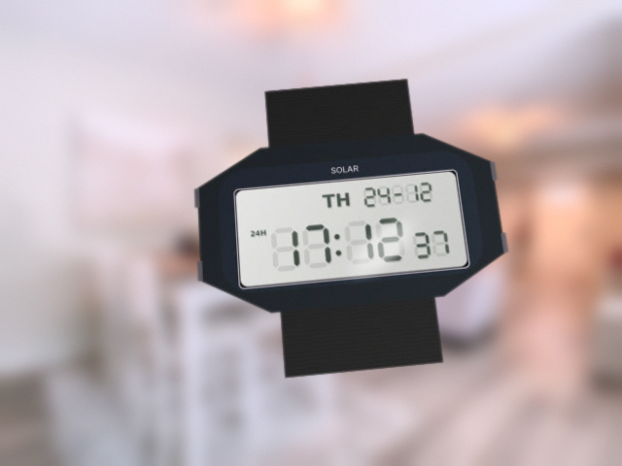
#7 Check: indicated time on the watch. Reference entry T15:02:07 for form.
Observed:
T17:12:37
